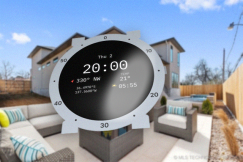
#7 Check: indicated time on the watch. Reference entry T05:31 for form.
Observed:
T20:00
